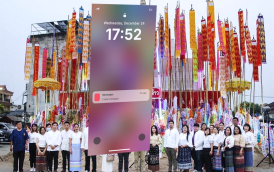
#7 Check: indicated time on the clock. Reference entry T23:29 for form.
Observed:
T17:52
